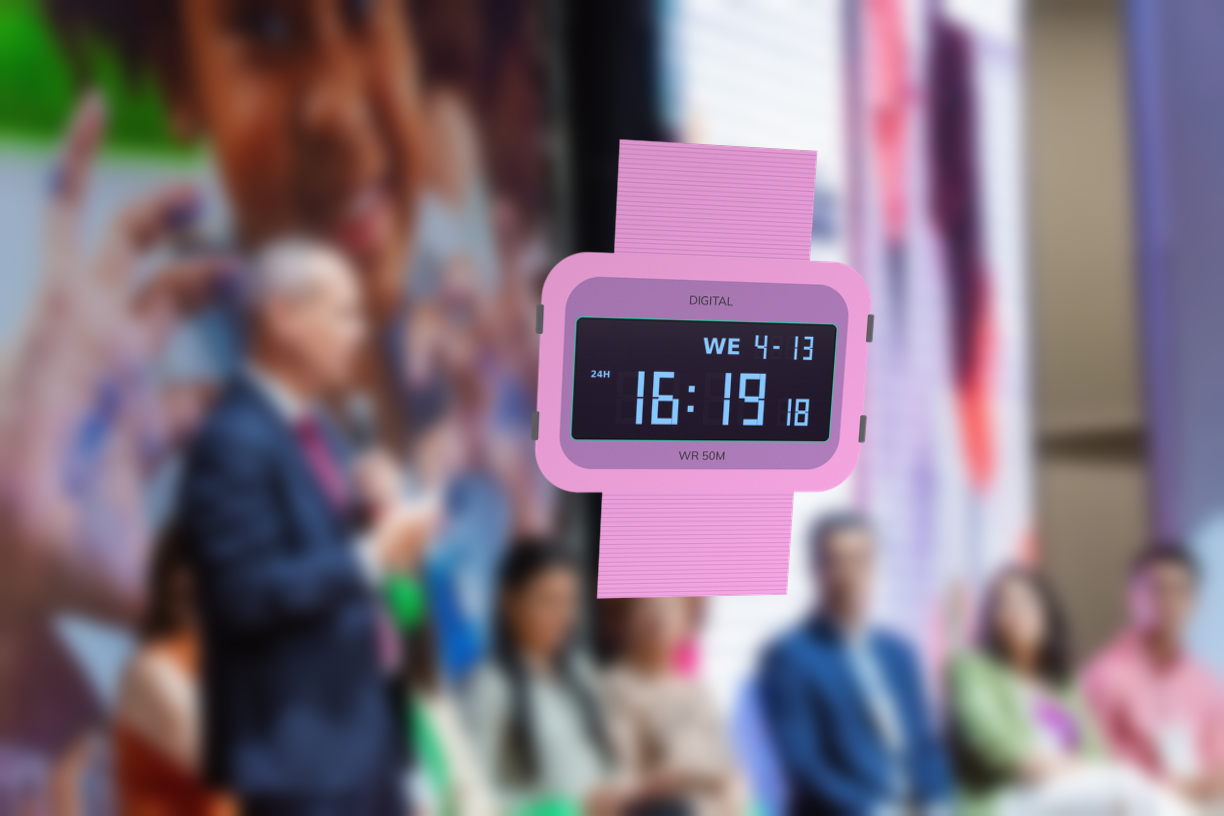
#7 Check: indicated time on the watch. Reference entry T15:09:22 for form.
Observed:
T16:19:18
